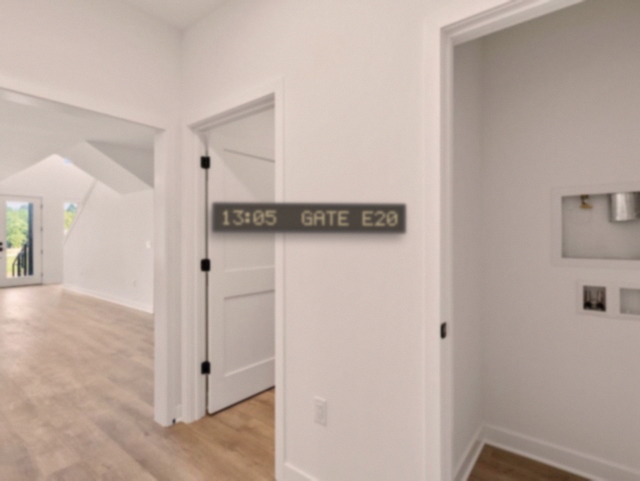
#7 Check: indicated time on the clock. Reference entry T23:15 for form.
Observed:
T13:05
